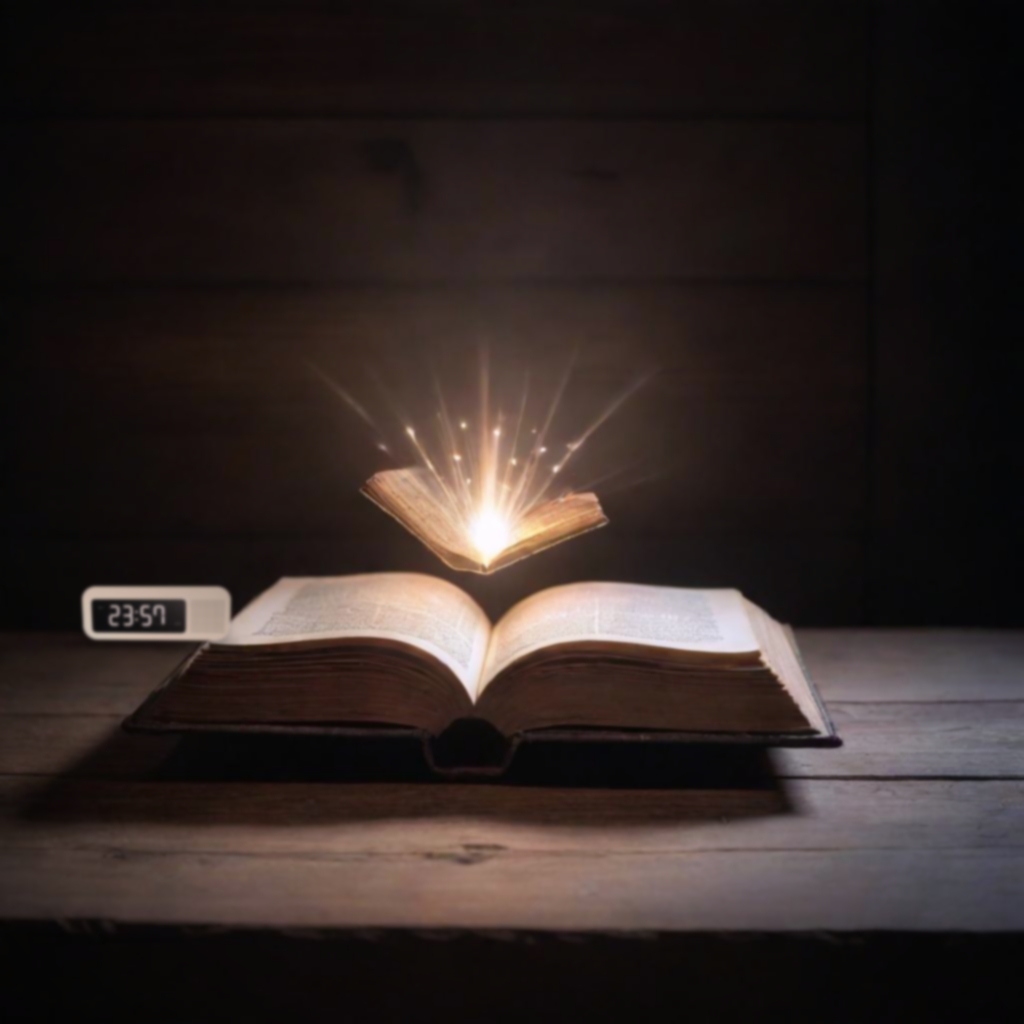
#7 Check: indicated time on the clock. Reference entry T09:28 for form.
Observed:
T23:57
